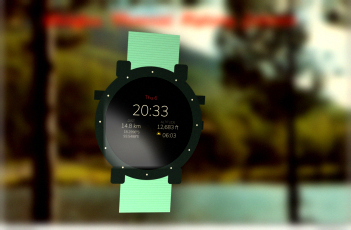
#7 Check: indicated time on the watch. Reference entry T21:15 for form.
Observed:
T20:33
